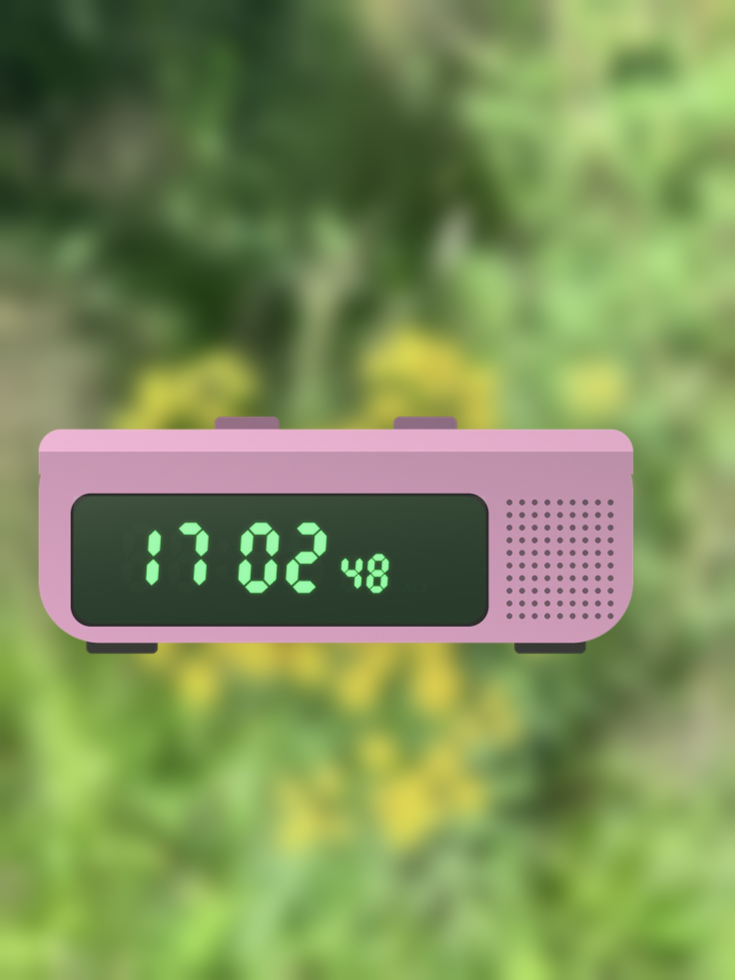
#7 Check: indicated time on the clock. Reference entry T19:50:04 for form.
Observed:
T17:02:48
